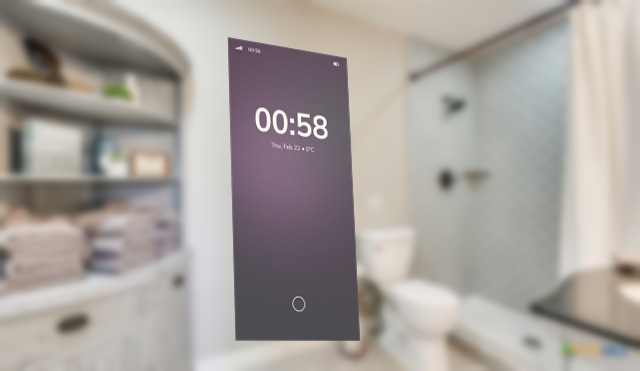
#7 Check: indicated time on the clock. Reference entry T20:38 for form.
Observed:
T00:58
